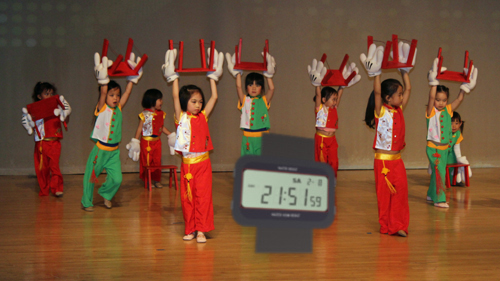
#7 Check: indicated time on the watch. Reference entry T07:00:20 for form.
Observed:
T21:51:59
